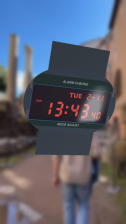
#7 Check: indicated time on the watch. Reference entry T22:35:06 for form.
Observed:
T13:43:40
